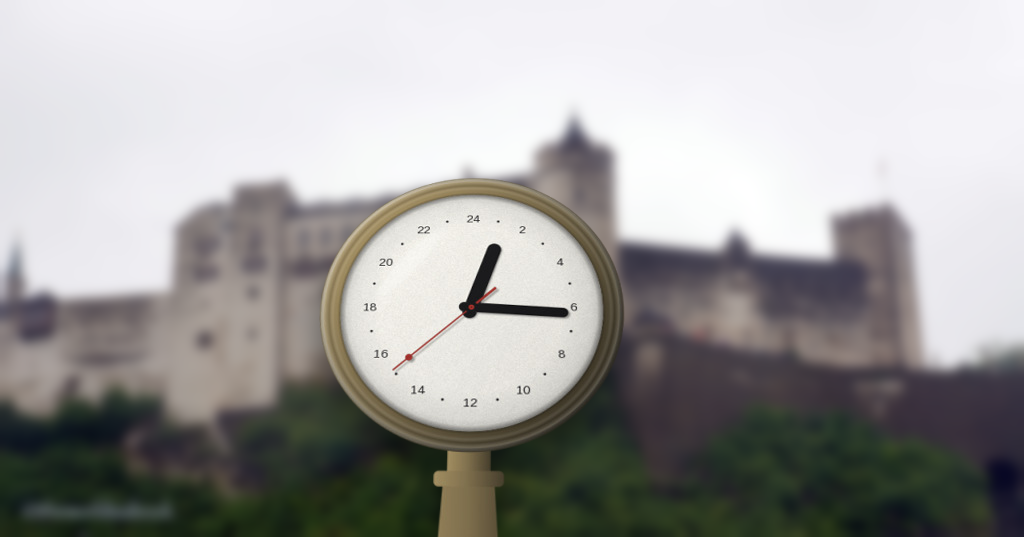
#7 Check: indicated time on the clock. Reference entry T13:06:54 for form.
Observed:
T01:15:38
